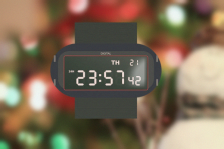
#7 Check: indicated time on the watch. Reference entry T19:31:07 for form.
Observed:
T23:57:42
